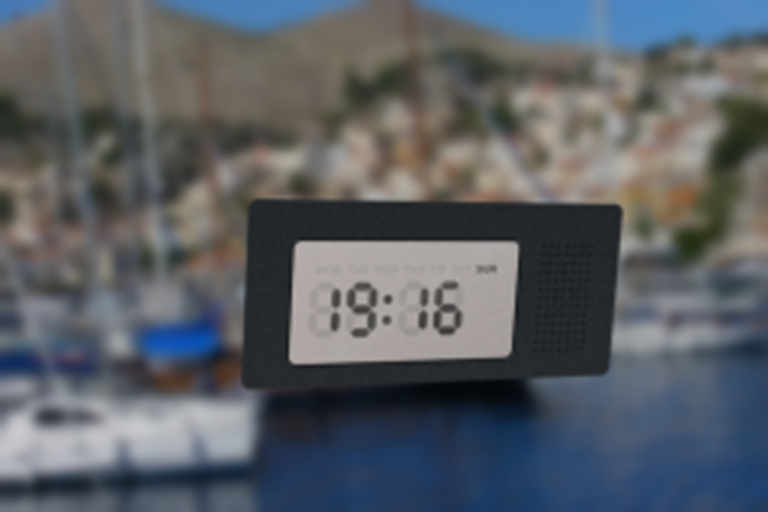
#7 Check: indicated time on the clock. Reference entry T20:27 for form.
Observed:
T19:16
